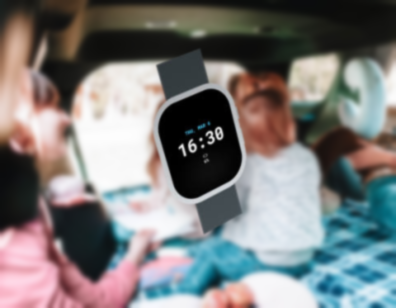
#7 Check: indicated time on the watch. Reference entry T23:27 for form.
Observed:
T16:30
